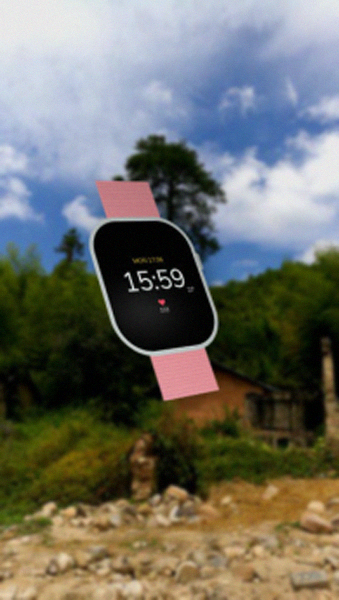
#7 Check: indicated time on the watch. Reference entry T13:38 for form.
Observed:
T15:59
